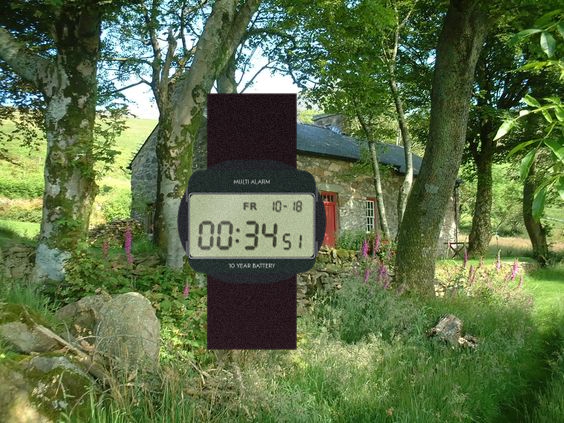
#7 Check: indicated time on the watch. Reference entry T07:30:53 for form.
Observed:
T00:34:51
